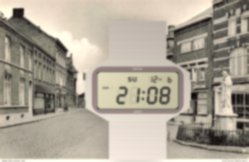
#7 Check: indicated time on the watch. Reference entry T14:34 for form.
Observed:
T21:08
